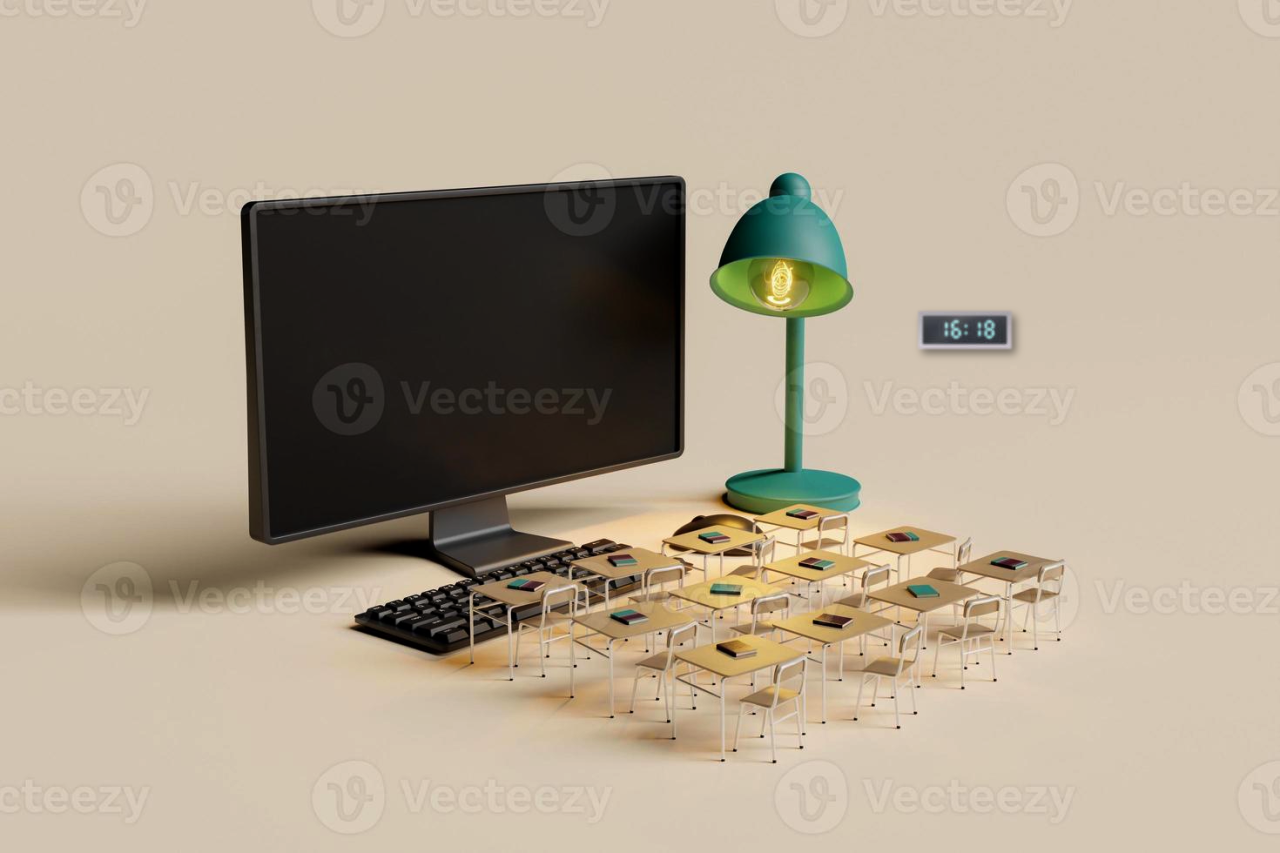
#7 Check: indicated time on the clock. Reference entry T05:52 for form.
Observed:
T16:18
